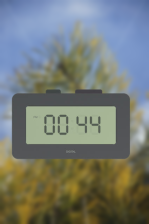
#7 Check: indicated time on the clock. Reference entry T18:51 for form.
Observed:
T00:44
